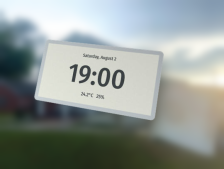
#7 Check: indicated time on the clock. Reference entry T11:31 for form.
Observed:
T19:00
